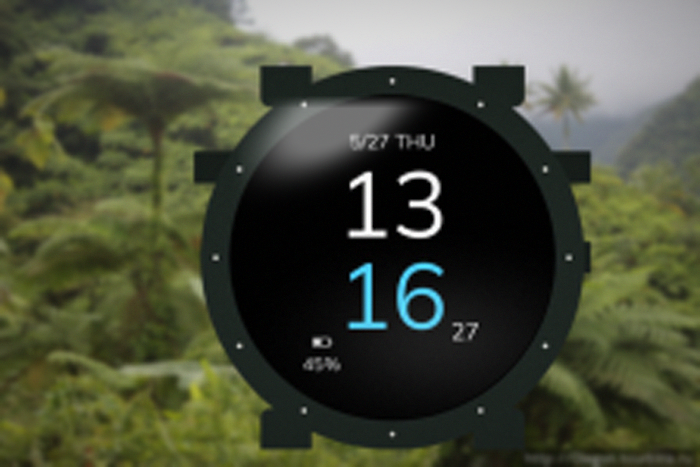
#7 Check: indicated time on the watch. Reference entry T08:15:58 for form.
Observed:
T13:16:27
